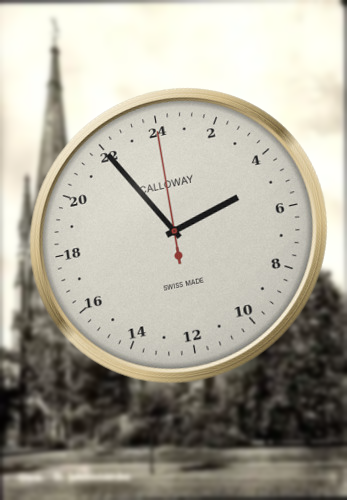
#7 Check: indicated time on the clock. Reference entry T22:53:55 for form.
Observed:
T04:55:00
